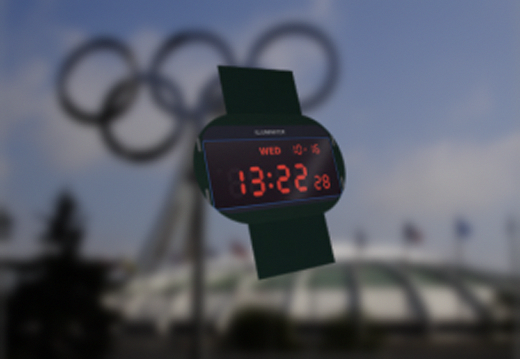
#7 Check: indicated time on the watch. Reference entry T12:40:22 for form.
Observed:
T13:22:28
